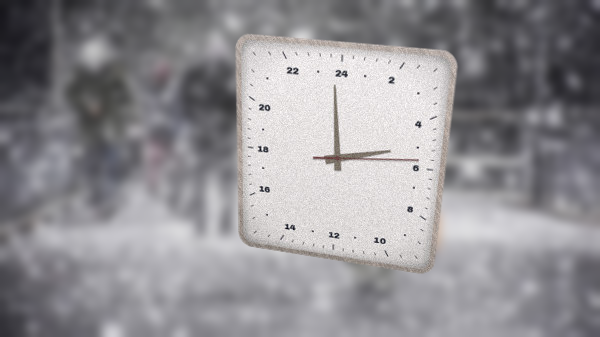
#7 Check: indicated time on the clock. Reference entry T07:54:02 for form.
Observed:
T04:59:14
